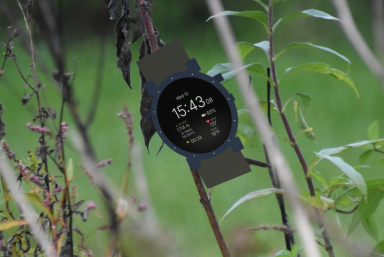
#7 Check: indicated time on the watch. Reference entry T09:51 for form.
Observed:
T15:43
